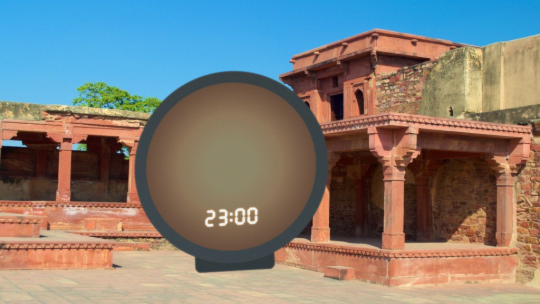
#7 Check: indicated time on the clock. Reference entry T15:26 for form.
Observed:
T23:00
